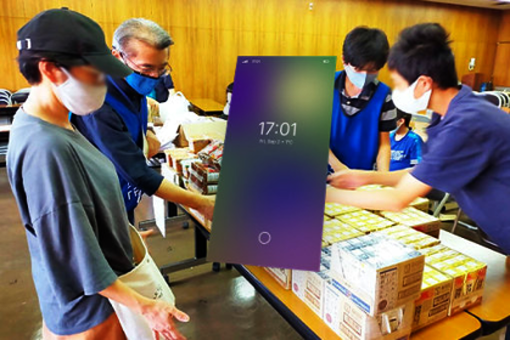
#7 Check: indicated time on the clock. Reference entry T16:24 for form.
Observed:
T17:01
